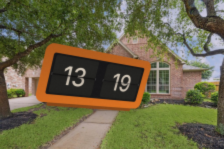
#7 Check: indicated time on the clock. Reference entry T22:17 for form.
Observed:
T13:19
